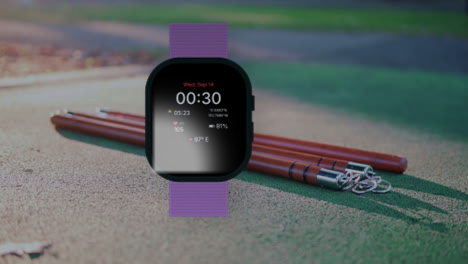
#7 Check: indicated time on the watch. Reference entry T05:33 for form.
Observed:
T00:30
